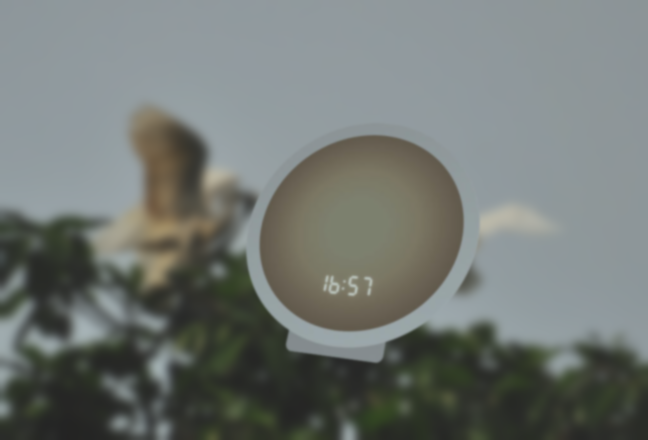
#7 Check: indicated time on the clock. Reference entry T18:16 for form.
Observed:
T16:57
